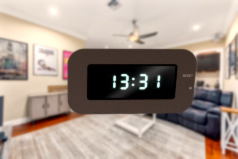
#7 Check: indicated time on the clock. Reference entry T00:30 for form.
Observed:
T13:31
